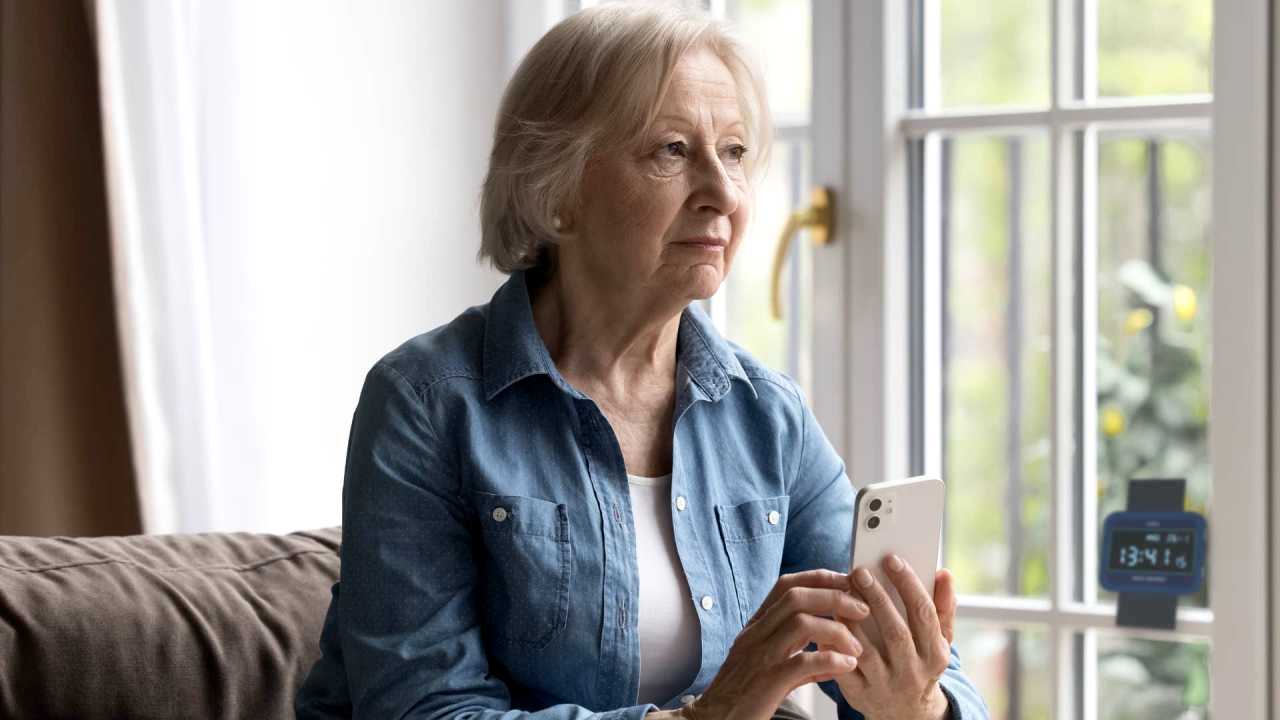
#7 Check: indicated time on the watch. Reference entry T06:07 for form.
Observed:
T13:41
